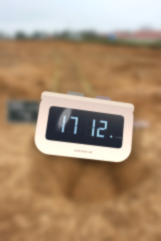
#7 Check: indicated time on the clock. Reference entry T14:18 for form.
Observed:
T17:12
